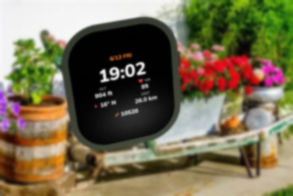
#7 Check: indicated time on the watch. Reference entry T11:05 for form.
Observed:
T19:02
